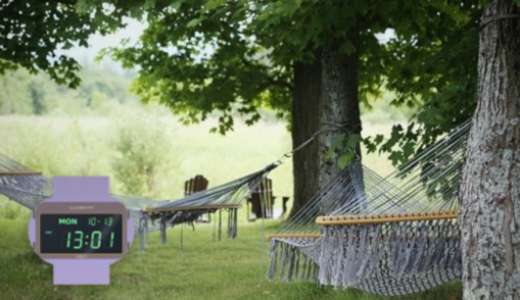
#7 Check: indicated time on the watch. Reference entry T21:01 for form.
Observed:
T13:01
